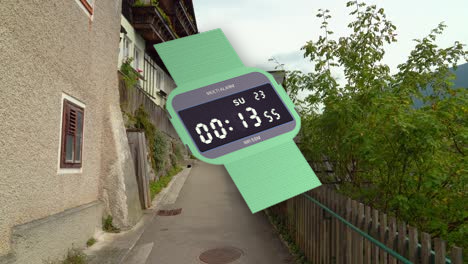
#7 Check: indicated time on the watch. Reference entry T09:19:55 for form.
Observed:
T00:13:55
